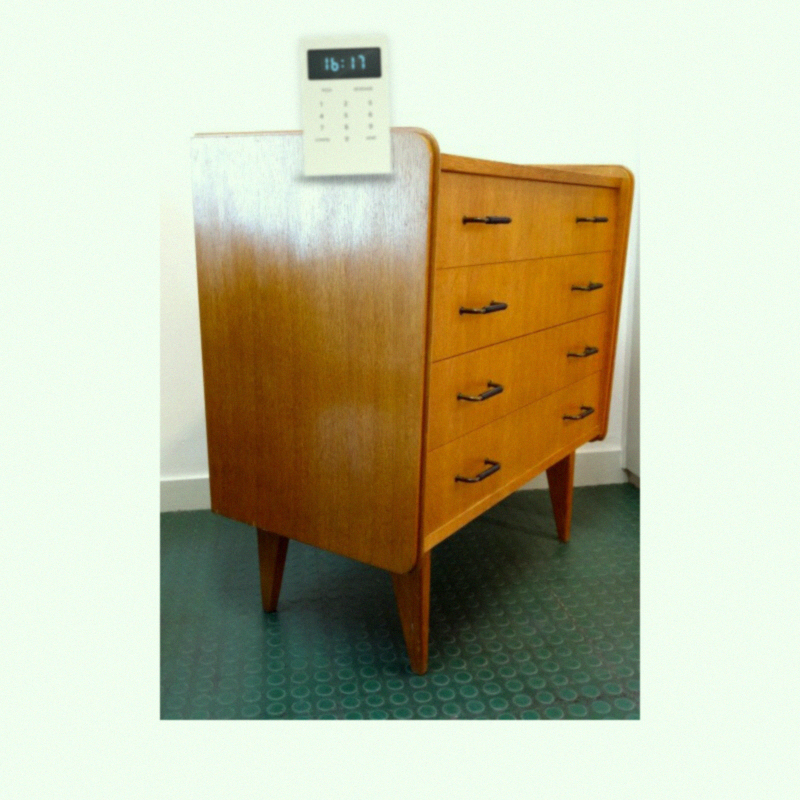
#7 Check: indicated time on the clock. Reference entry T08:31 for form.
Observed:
T16:17
